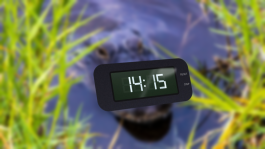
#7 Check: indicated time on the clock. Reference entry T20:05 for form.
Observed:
T14:15
